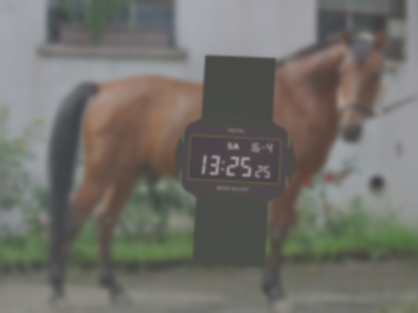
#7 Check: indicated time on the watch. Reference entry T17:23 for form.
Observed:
T13:25
